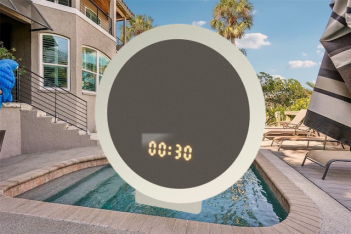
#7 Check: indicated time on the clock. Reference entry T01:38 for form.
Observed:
T00:30
